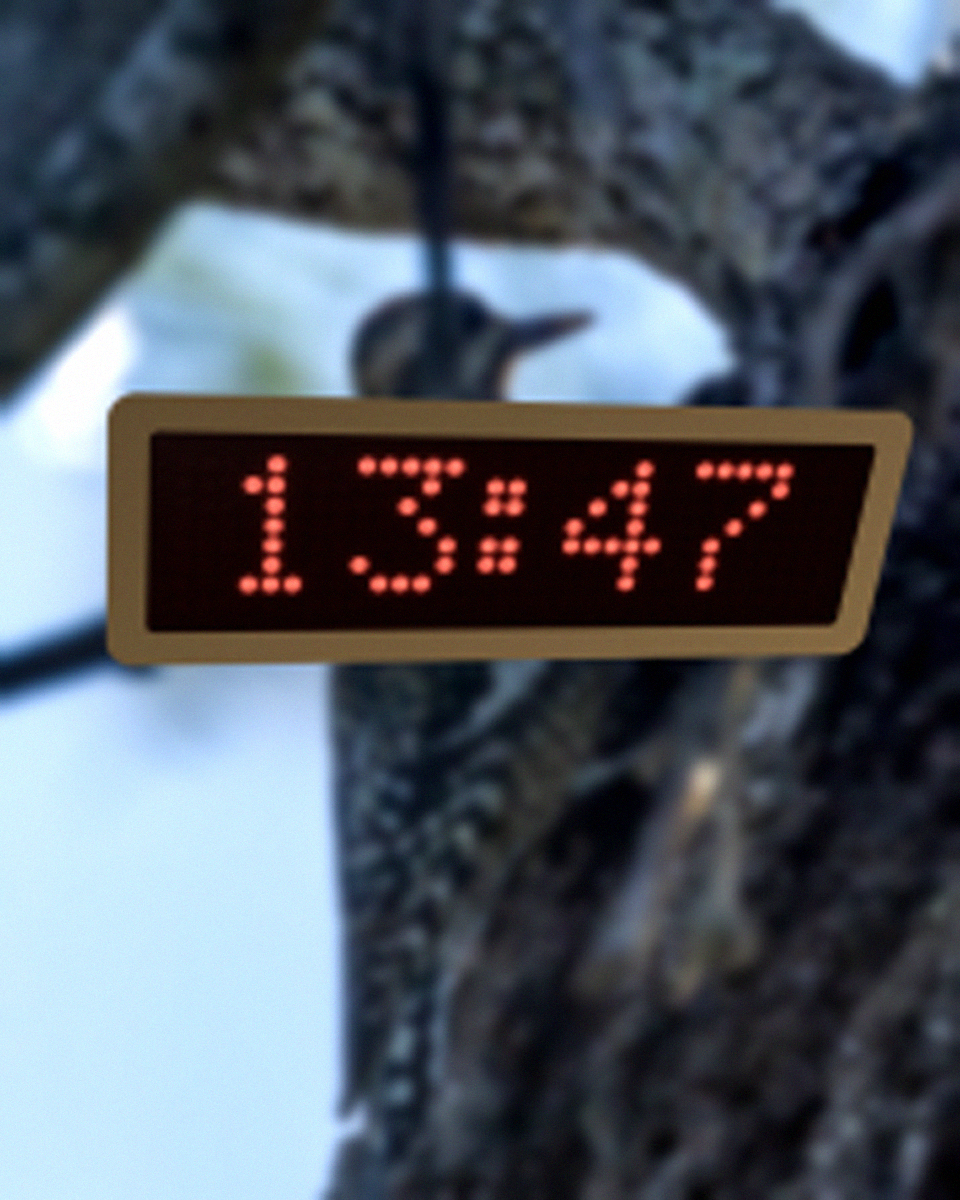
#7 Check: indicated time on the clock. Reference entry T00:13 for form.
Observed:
T13:47
